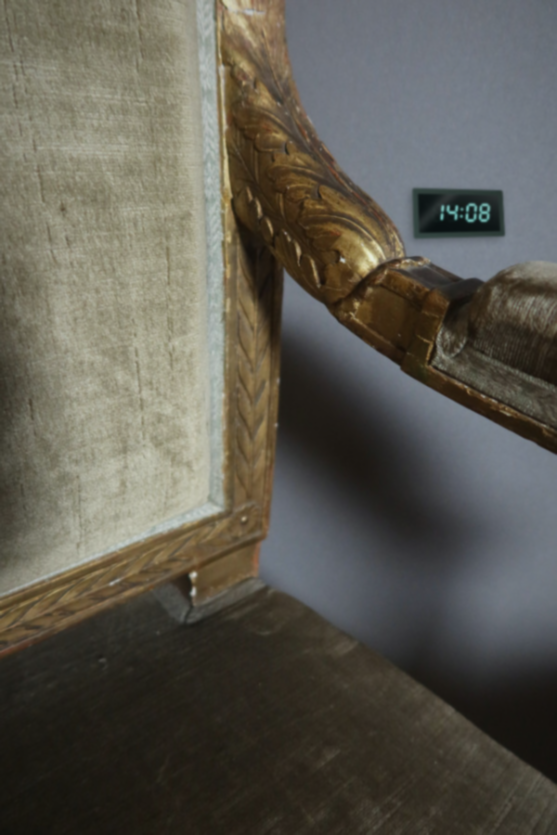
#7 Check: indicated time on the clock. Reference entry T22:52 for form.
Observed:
T14:08
